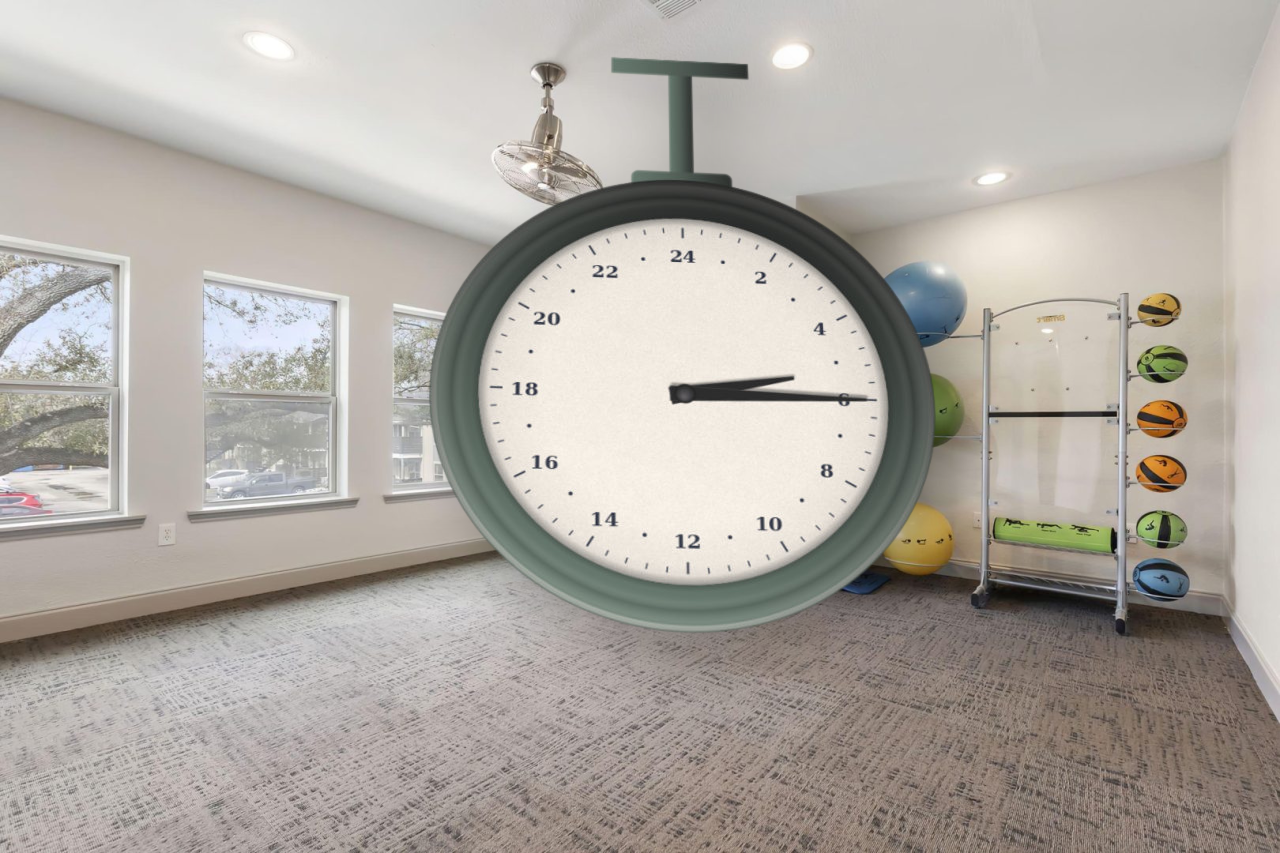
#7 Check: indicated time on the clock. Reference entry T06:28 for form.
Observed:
T05:15
